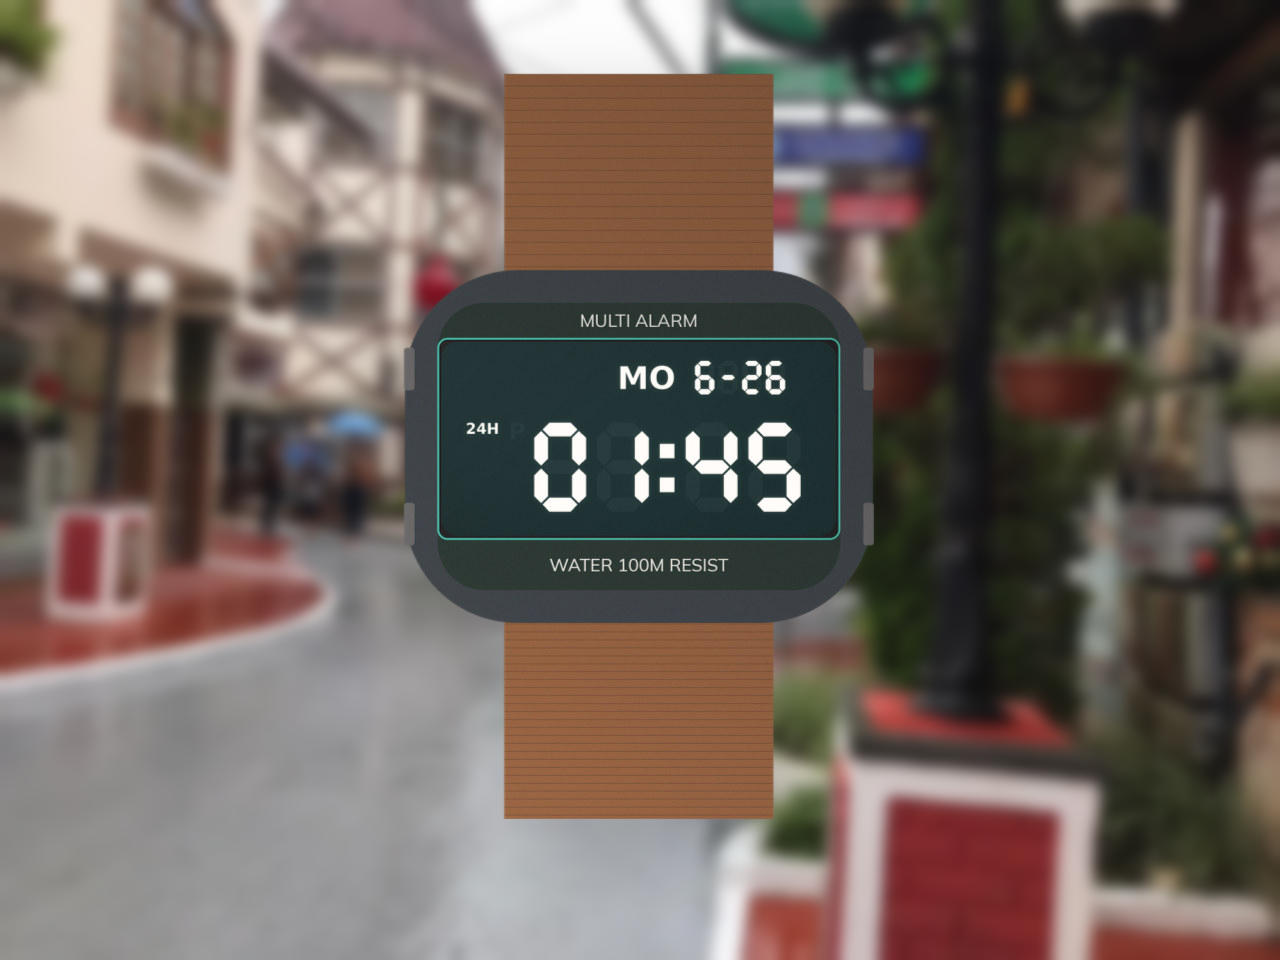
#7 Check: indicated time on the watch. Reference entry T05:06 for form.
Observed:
T01:45
